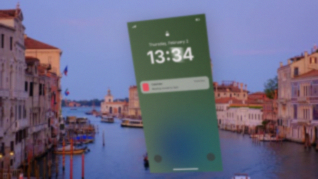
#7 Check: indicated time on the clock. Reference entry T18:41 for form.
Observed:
T13:34
